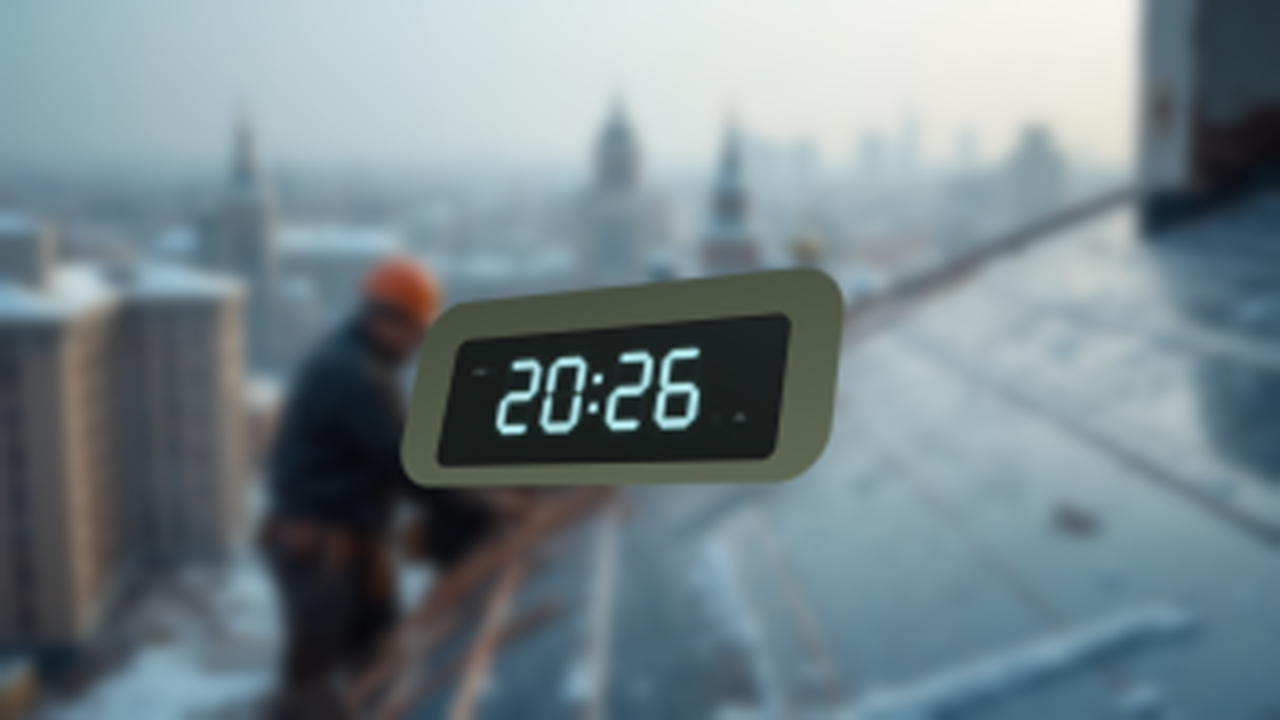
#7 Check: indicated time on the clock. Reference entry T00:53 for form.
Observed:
T20:26
